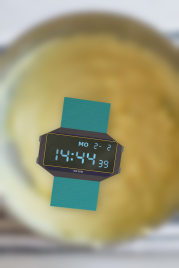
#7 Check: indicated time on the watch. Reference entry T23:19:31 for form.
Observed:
T14:44:39
